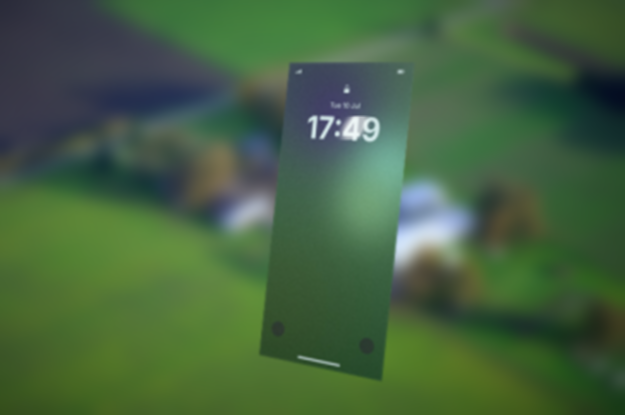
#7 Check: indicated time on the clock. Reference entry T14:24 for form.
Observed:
T17:49
